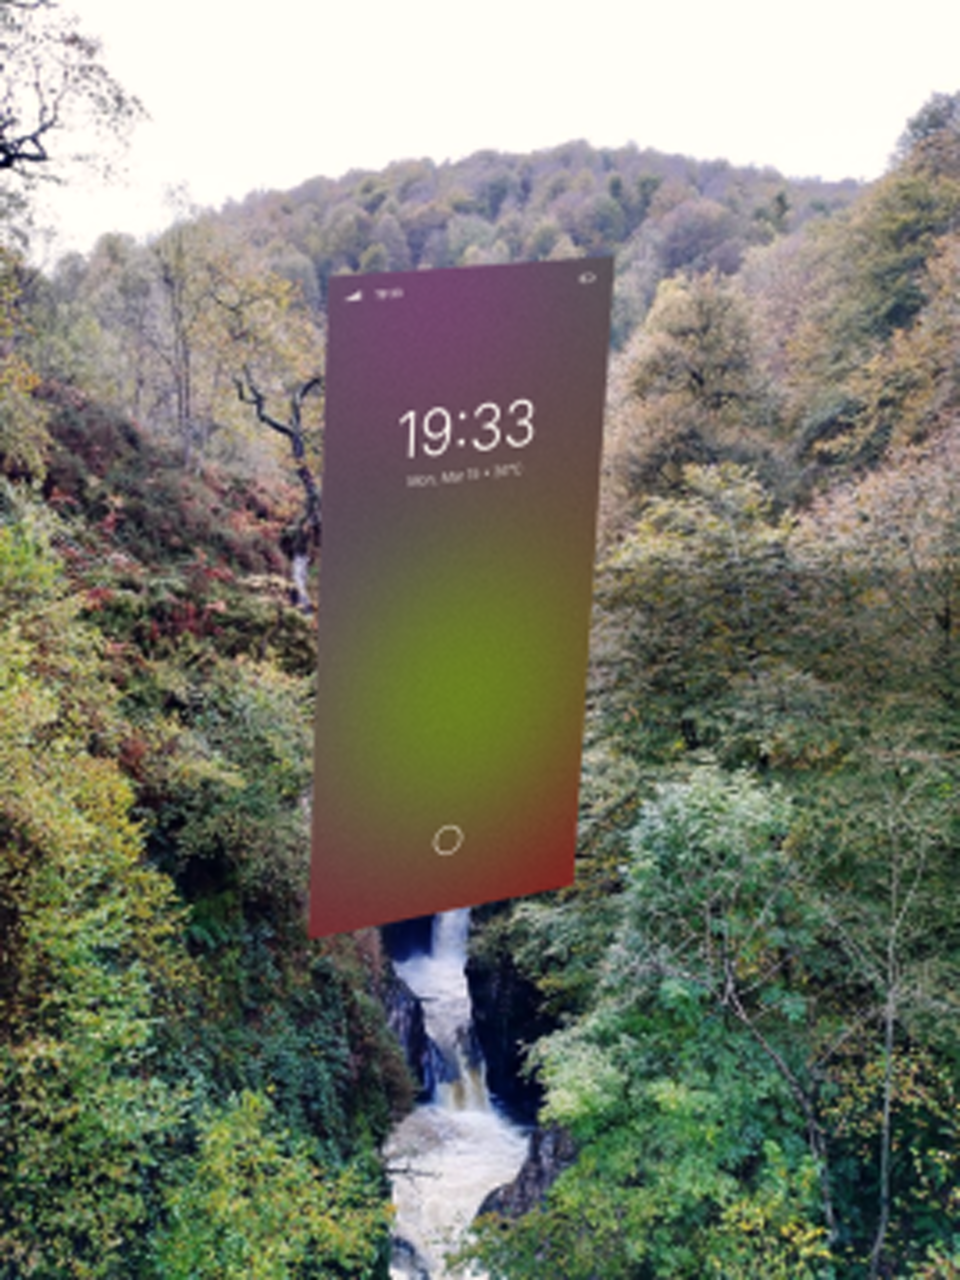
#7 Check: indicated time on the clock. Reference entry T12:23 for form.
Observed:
T19:33
